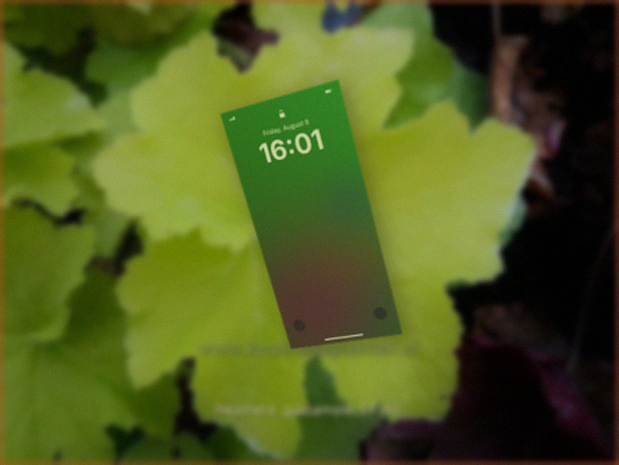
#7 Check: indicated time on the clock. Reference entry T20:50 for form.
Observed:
T16:01
